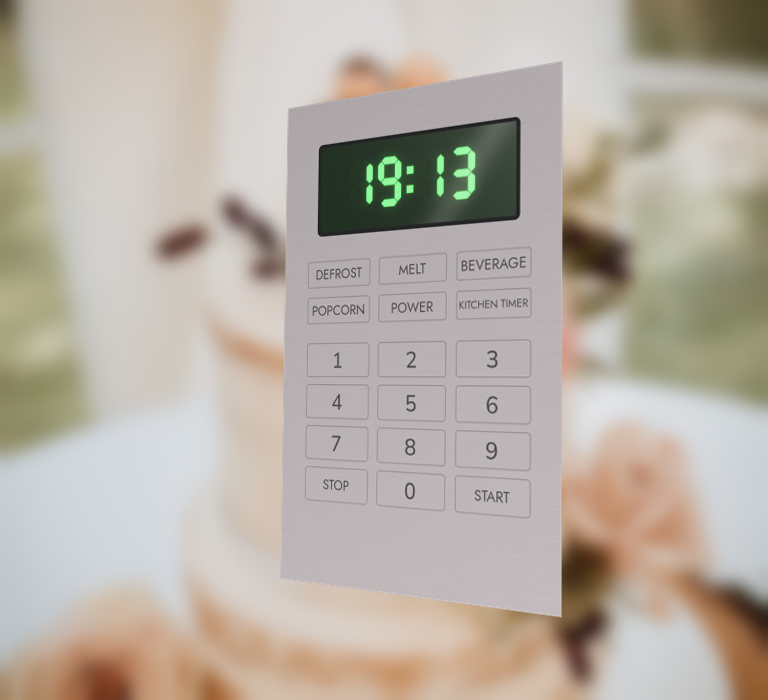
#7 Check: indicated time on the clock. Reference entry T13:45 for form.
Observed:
T19:13
